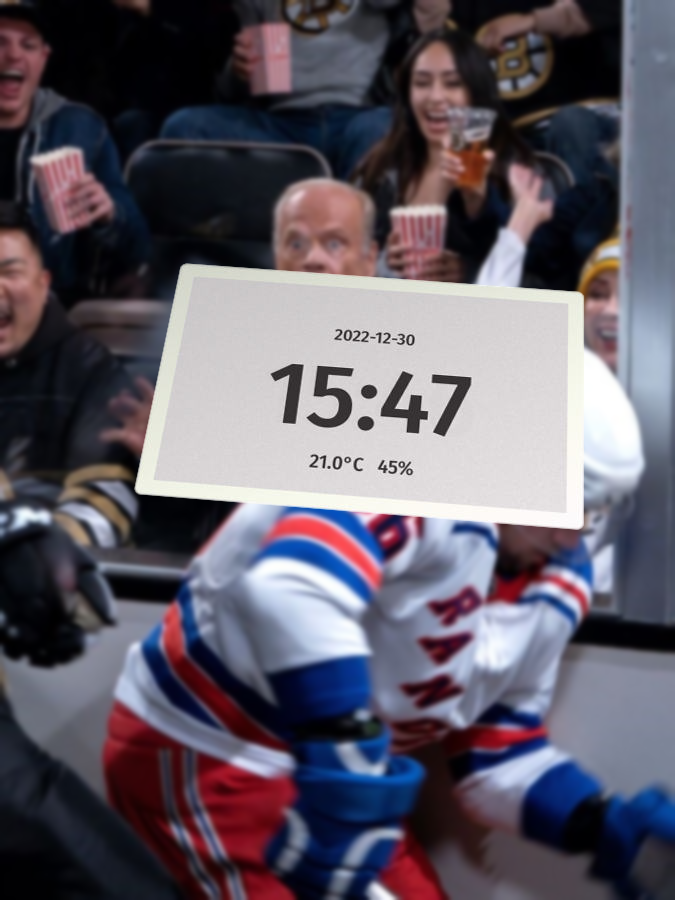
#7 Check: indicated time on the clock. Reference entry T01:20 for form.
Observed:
T15:47
